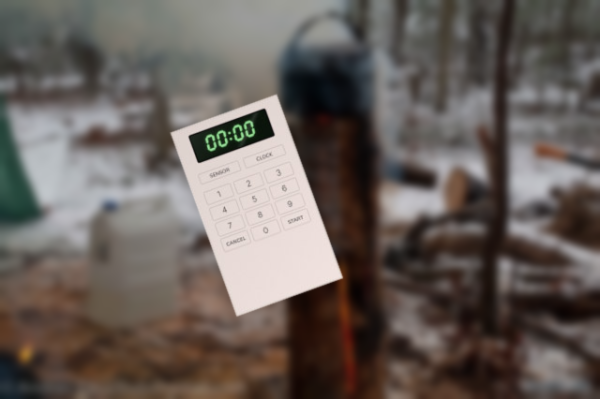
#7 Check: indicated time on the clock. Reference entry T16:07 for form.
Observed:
T00:00
